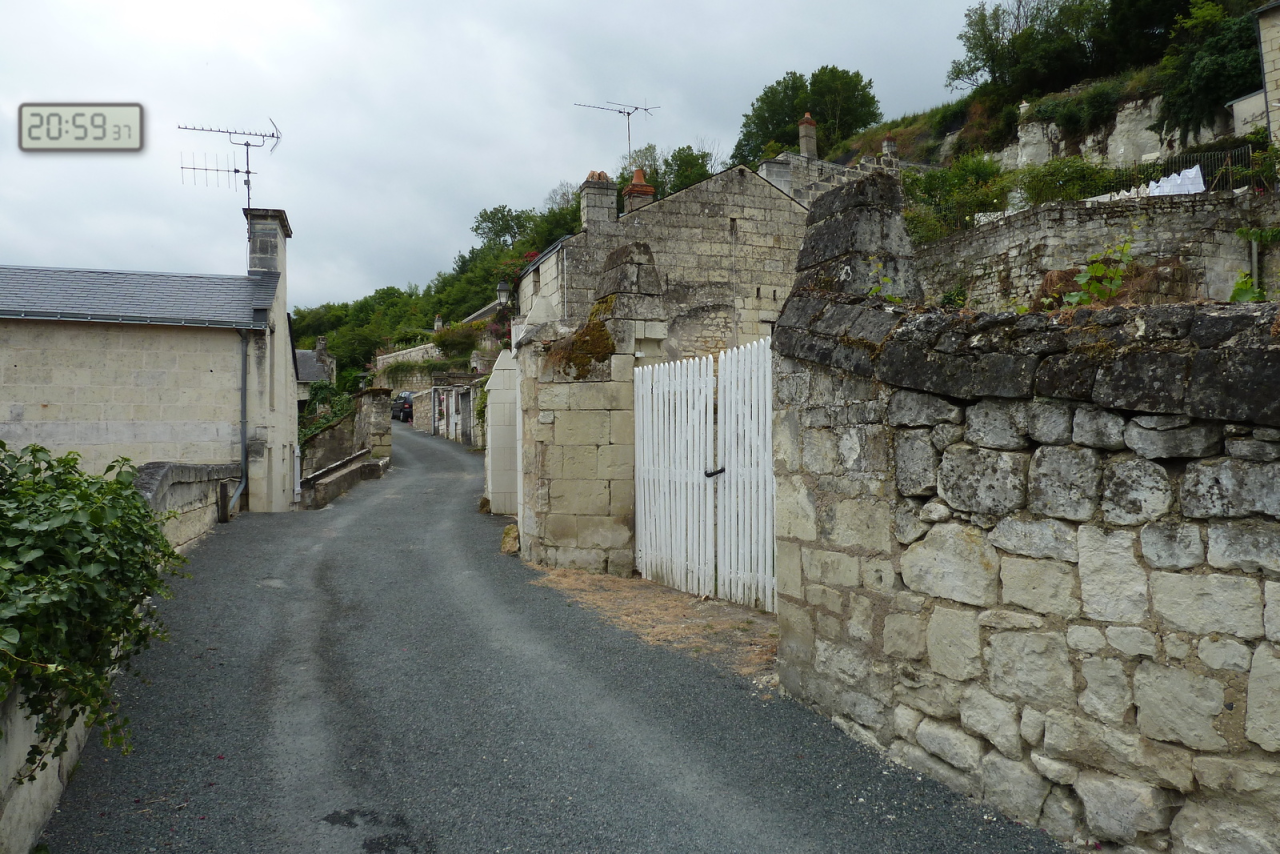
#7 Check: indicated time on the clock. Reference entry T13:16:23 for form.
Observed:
T20:59:37
